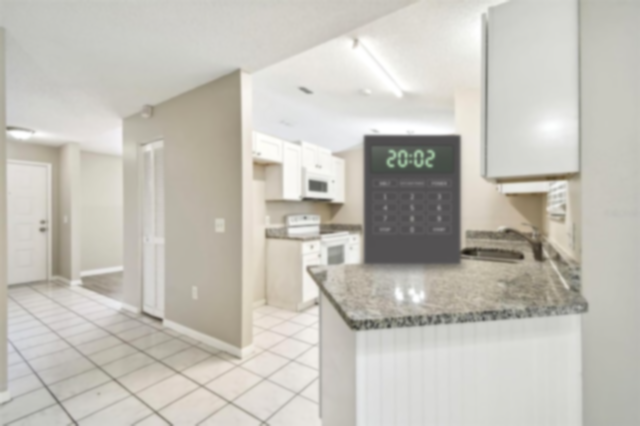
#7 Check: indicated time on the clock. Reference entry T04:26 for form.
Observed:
T20:02
